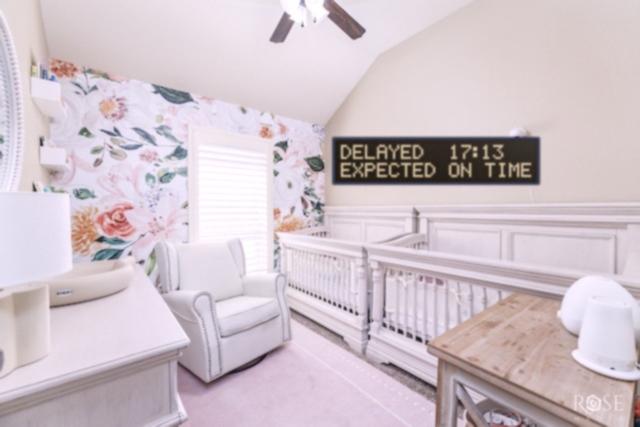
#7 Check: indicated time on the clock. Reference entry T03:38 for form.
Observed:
T17:13
